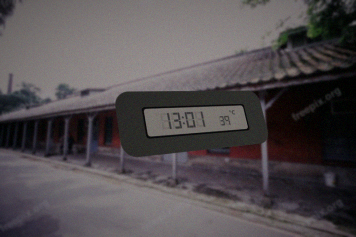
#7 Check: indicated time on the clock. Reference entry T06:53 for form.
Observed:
T13:01
